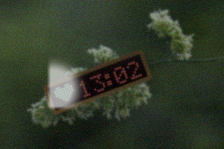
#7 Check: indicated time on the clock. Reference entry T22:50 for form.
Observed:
T13:02
